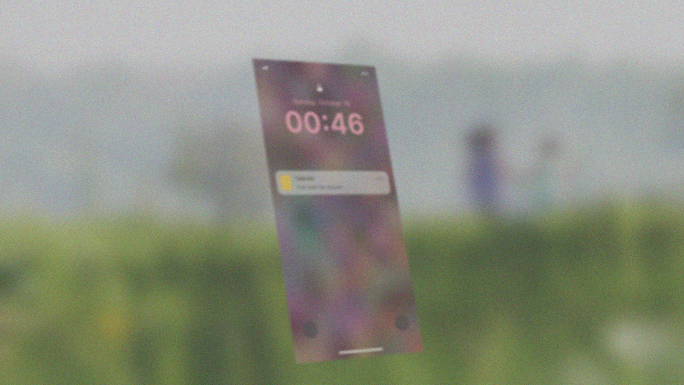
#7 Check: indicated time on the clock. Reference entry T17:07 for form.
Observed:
T00:46
